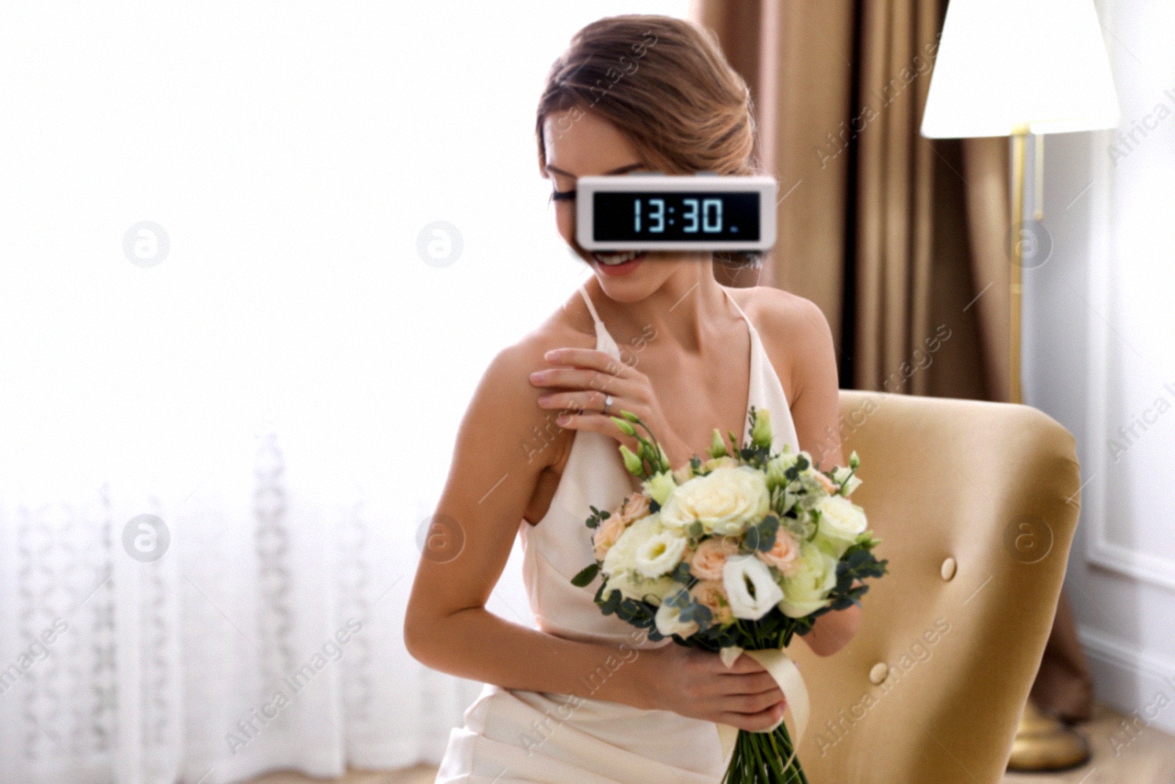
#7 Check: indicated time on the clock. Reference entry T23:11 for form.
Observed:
T13:30
